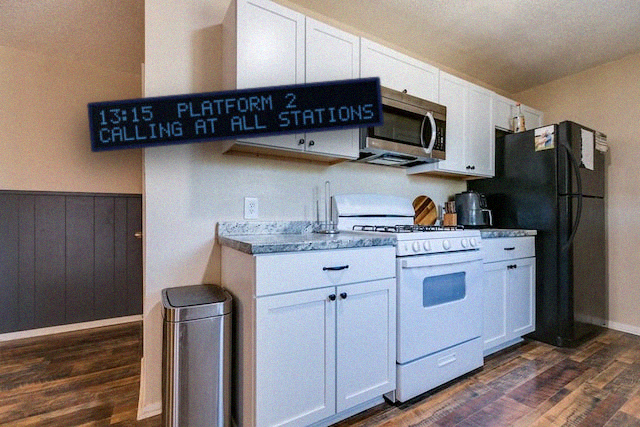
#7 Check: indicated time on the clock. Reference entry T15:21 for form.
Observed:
T13:15
